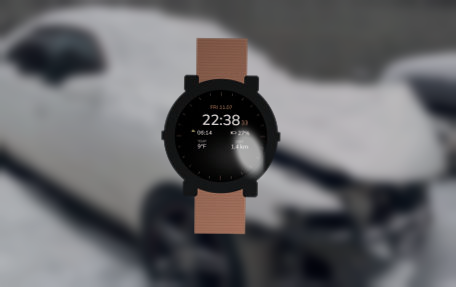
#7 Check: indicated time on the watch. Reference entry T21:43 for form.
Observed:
T22:38
